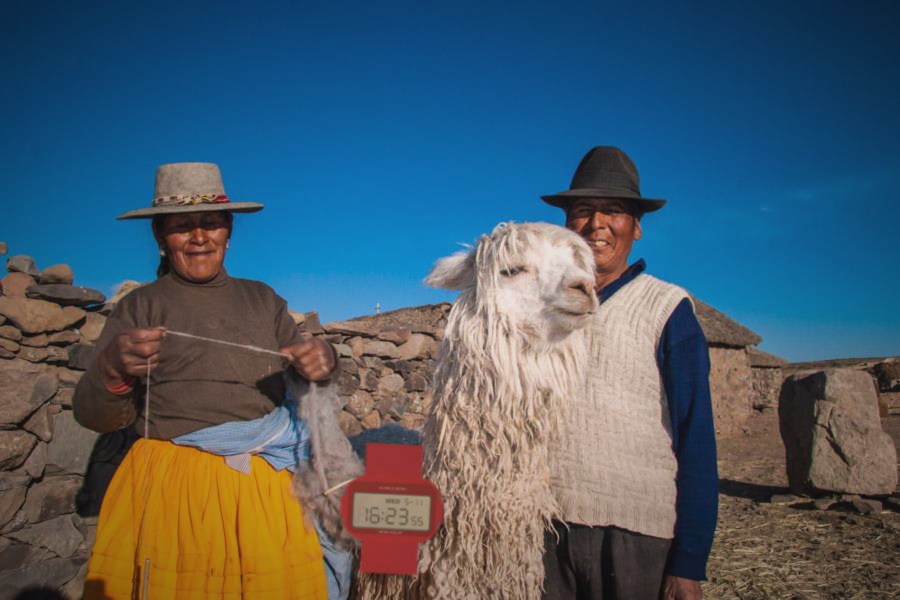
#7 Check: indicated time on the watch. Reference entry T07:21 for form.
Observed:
T16:23
